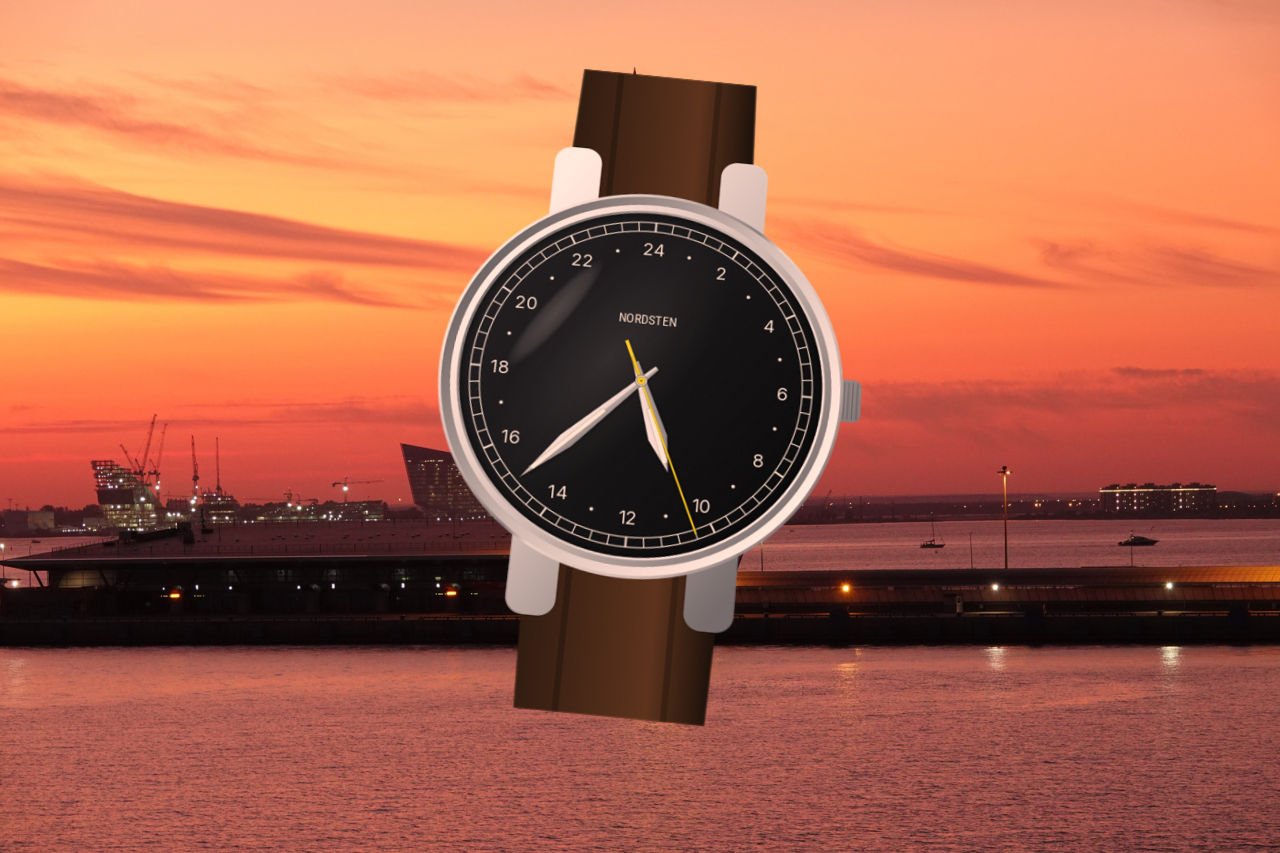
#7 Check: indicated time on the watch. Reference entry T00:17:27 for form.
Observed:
T10:37:26
